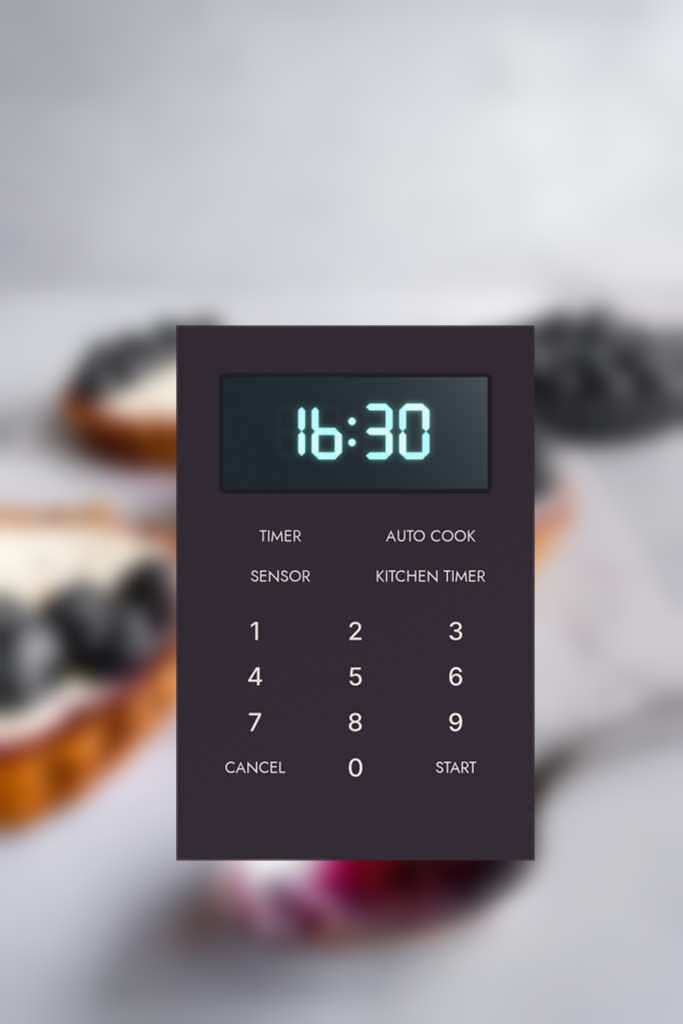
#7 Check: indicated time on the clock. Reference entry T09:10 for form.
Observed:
T16:30
